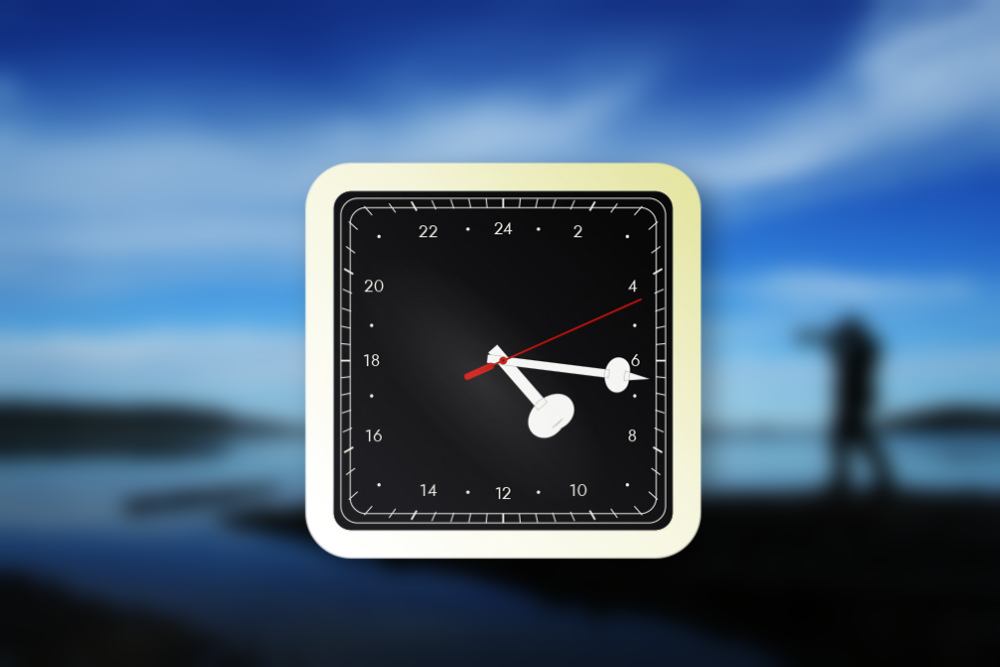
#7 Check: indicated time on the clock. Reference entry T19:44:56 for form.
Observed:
T09:16:11
